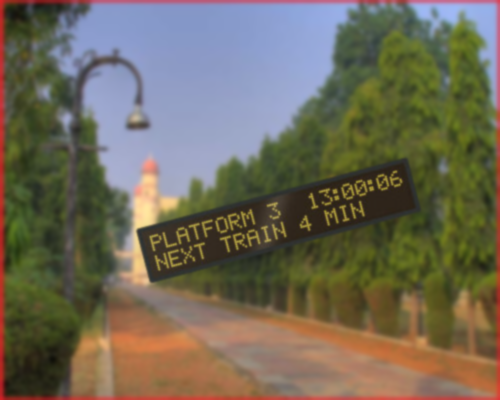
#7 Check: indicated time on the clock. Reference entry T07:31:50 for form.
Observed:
T13:00:06
